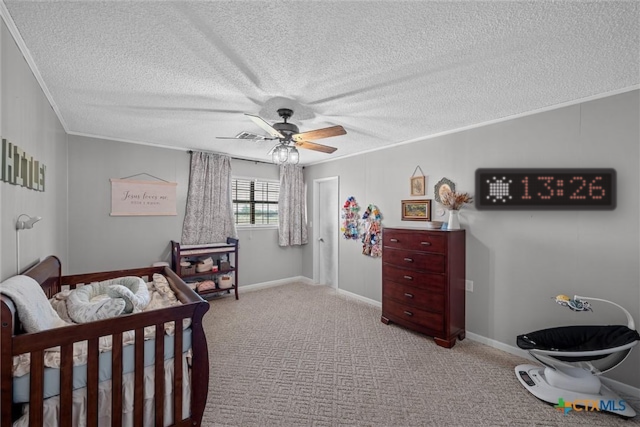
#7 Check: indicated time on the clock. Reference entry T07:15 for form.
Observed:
T13:26
